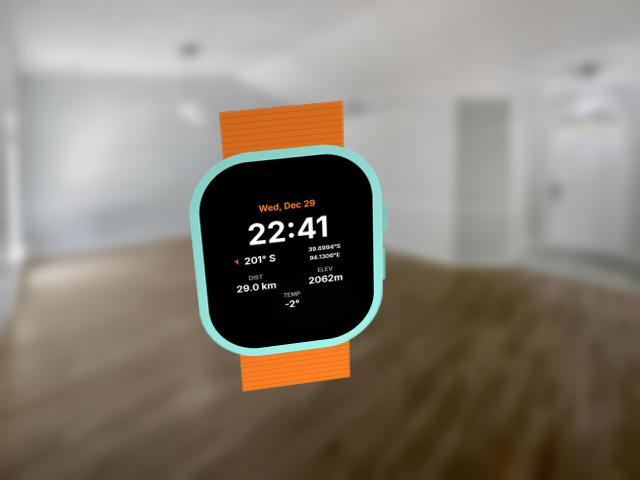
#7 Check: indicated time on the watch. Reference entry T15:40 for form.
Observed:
T22:41
